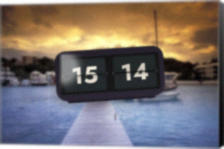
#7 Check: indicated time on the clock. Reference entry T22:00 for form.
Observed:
T15:14
